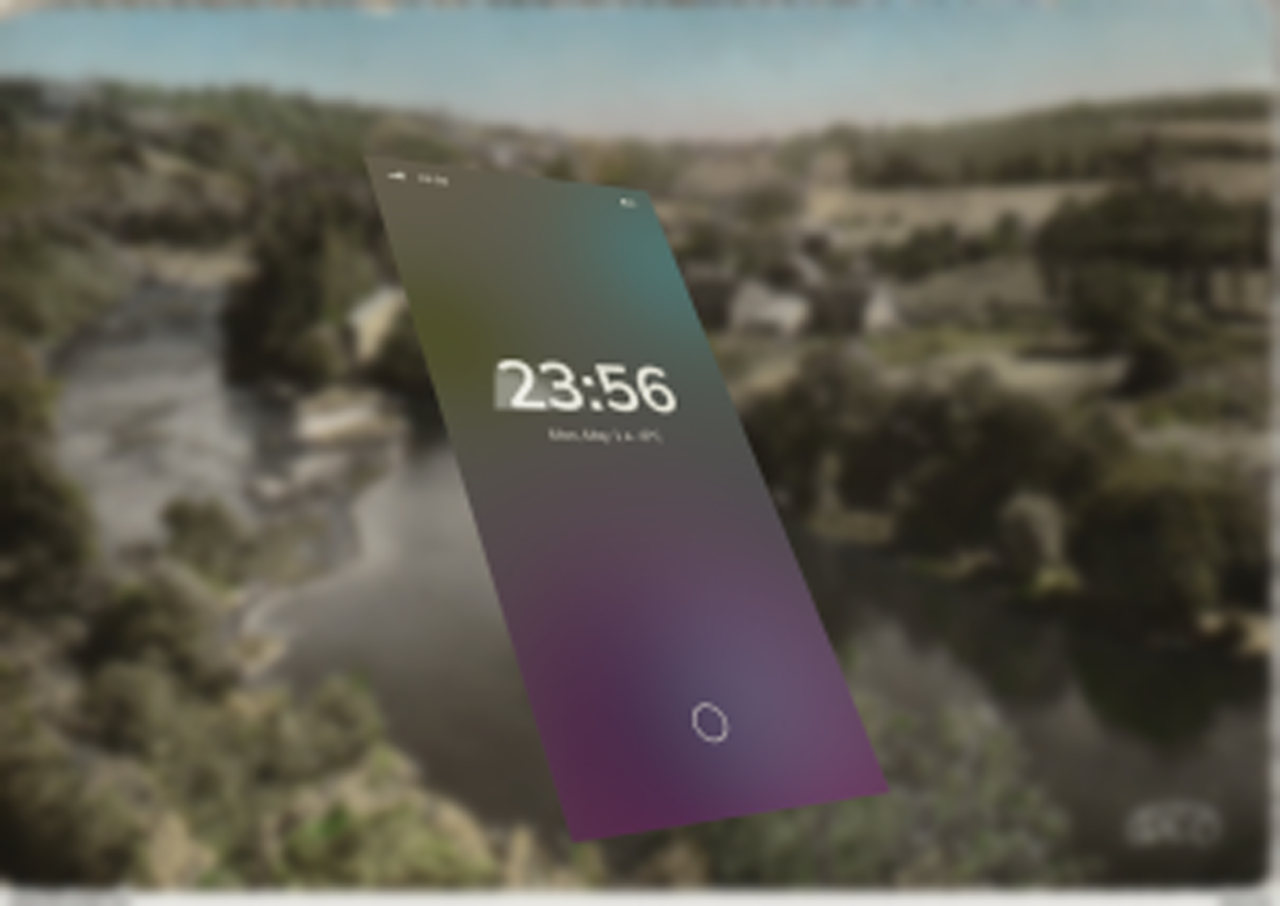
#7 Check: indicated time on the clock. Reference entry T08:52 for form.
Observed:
T23:56
